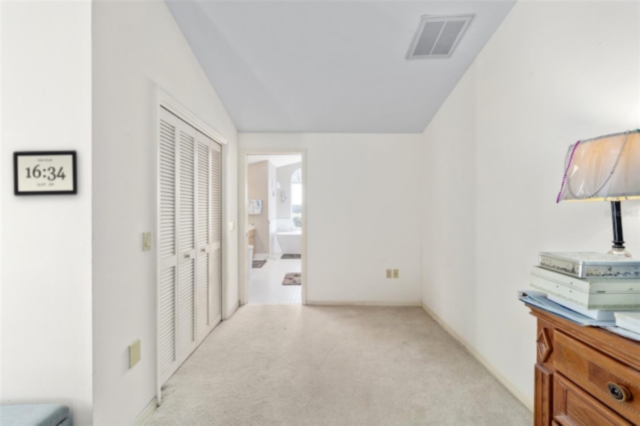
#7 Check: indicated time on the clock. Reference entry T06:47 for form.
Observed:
T16:34
